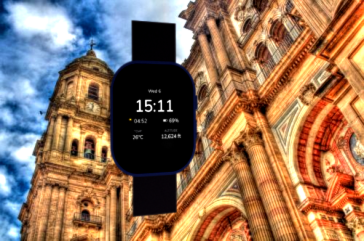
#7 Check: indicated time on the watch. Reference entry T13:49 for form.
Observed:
T15:11
